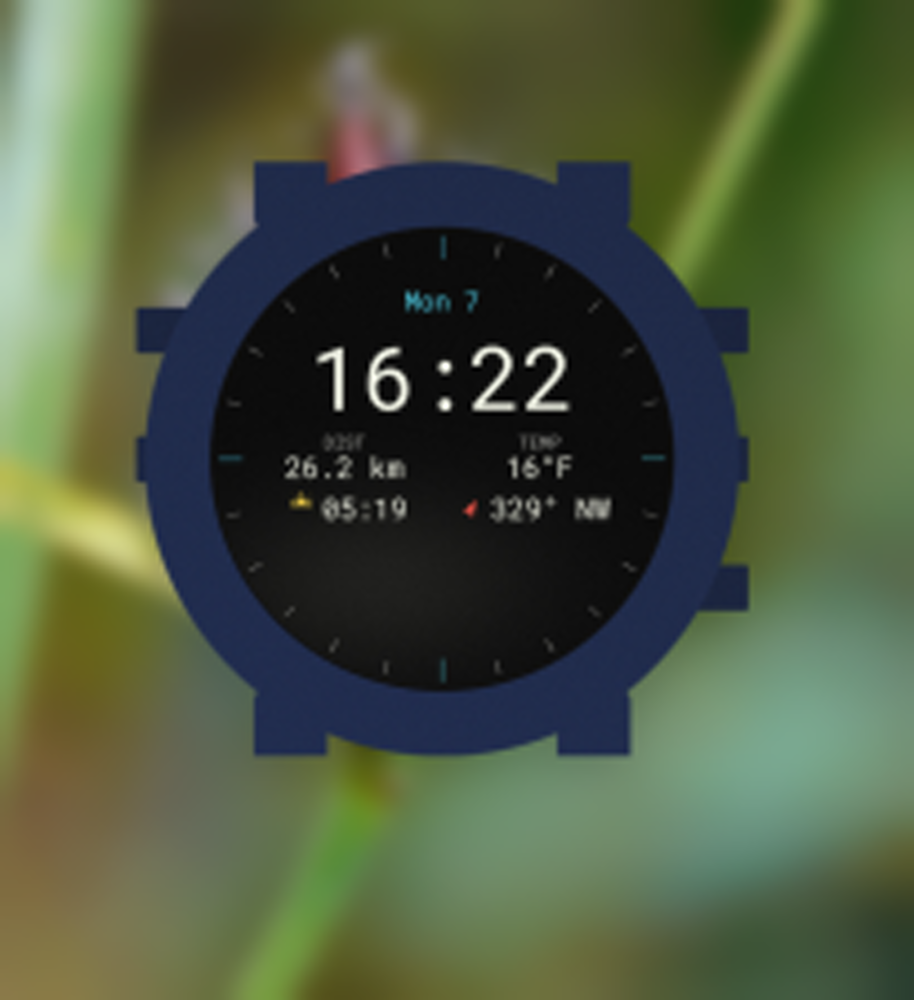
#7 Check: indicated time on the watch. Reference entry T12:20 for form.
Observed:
T16:22
